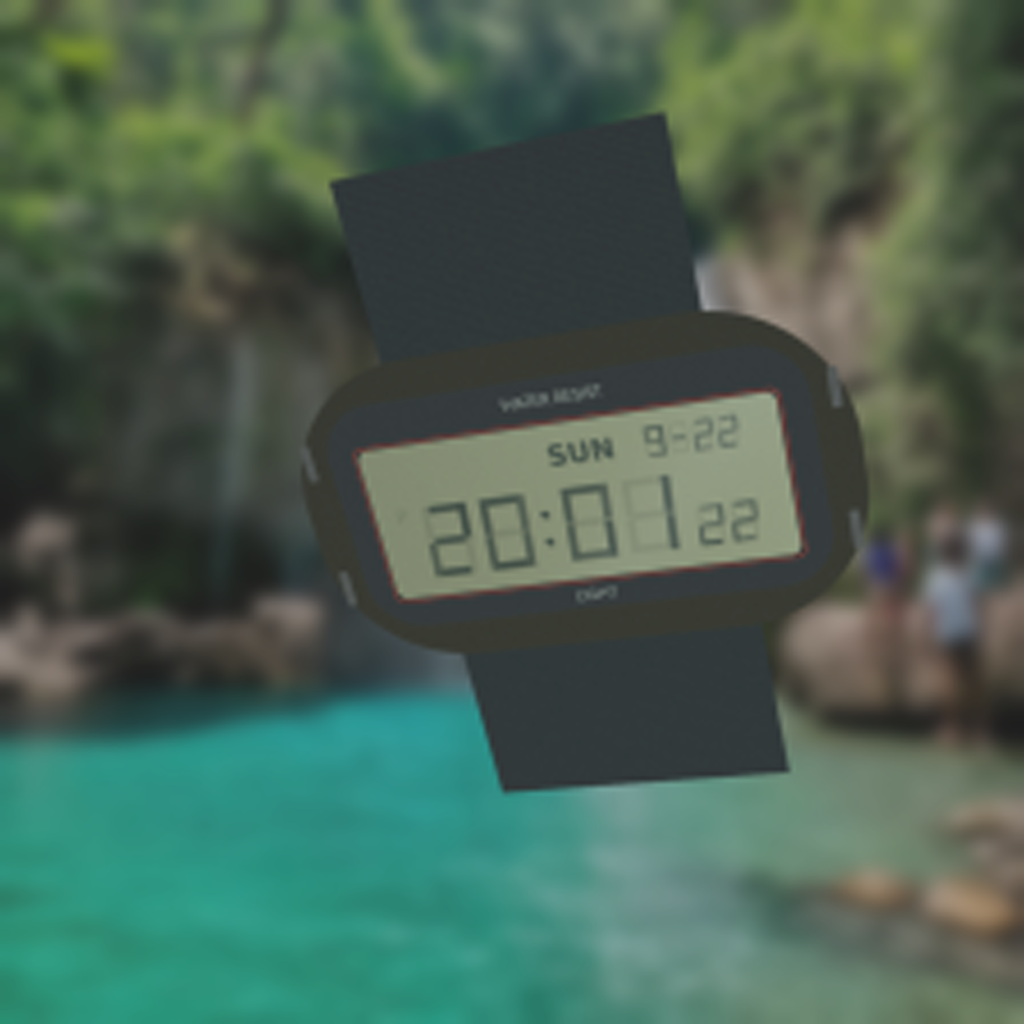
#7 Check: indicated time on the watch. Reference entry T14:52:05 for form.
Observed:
T20:01:22
